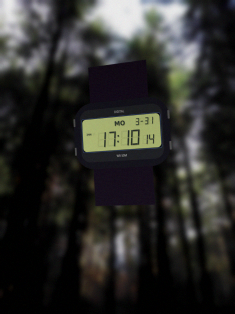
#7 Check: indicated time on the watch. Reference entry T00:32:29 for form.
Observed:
T17:10:14
